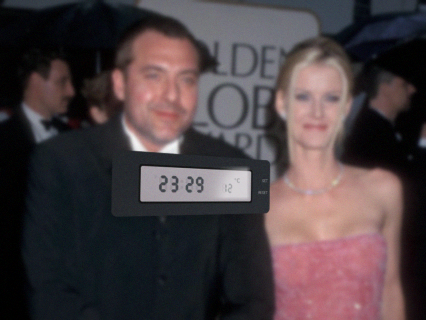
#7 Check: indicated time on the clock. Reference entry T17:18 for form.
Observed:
T23:29
